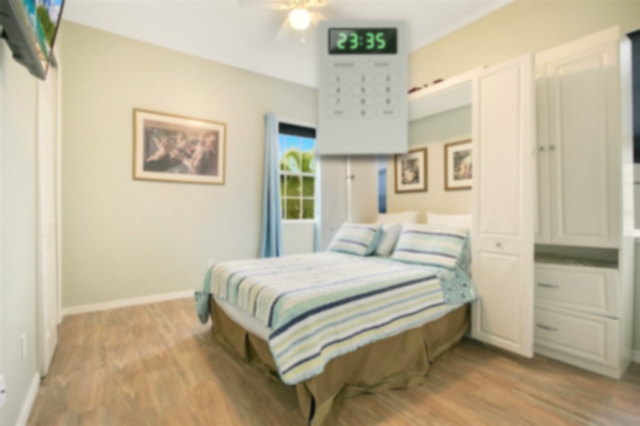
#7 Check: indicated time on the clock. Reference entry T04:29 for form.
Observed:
T23:35
